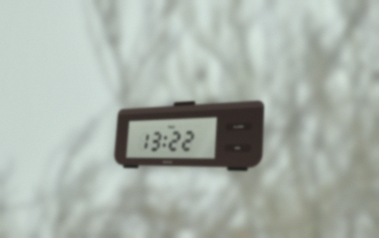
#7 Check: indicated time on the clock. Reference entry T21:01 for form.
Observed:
T13:22
